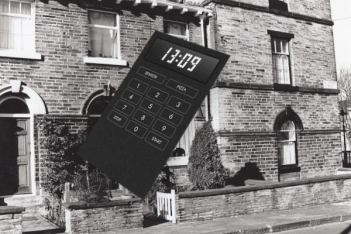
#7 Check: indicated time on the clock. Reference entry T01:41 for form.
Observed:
T13:09
